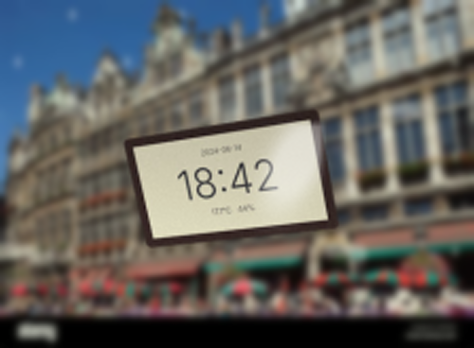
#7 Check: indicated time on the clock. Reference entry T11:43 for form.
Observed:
T18:42
